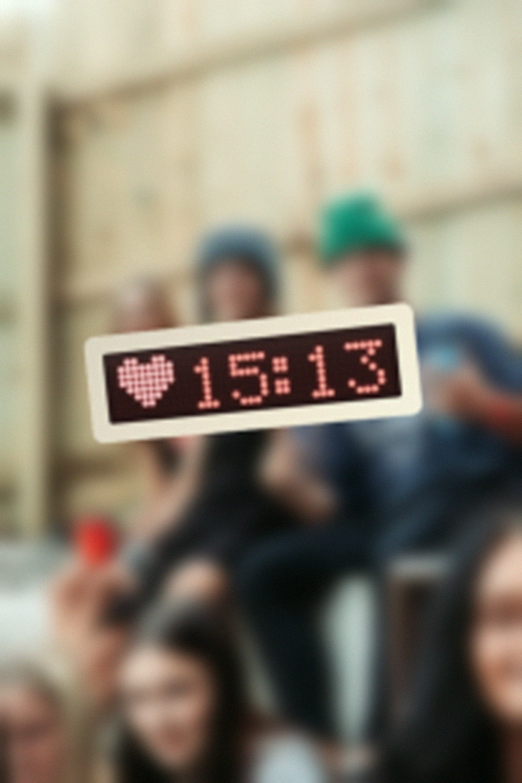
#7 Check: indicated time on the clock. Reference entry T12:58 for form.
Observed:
T15:13
